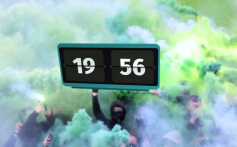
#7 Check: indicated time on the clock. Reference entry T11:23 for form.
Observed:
T19:56
